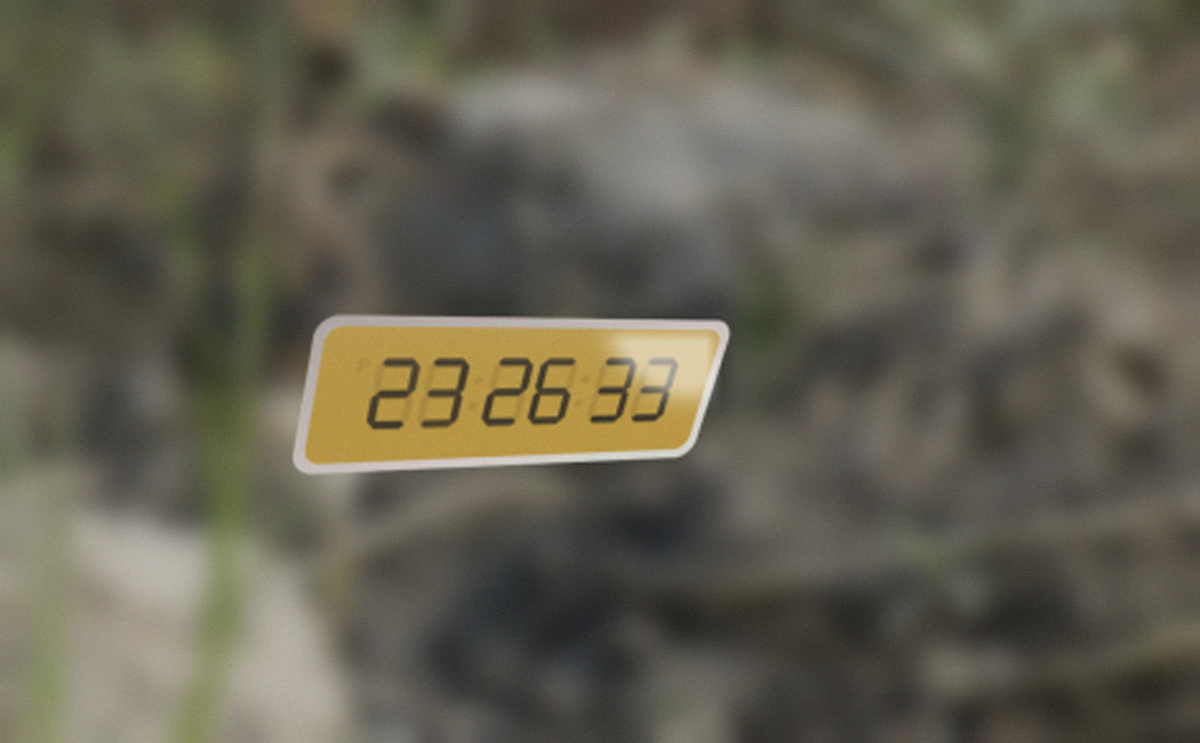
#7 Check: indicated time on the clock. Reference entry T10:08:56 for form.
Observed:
T23:26:33
